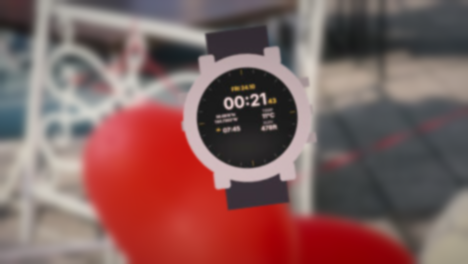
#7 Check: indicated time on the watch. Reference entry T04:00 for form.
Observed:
T00:21
